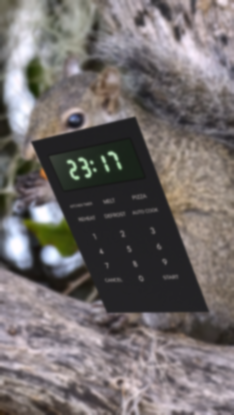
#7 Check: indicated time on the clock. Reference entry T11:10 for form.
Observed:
T23:17
